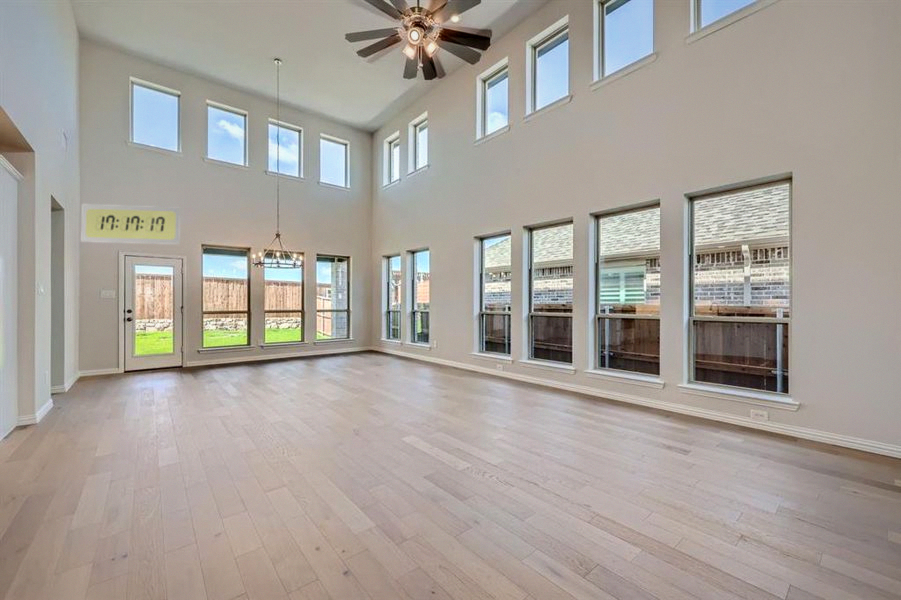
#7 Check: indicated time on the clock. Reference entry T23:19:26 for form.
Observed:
T17:17:17
